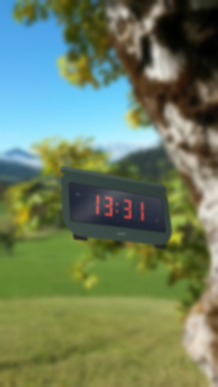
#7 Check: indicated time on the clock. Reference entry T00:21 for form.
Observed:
T13:31
